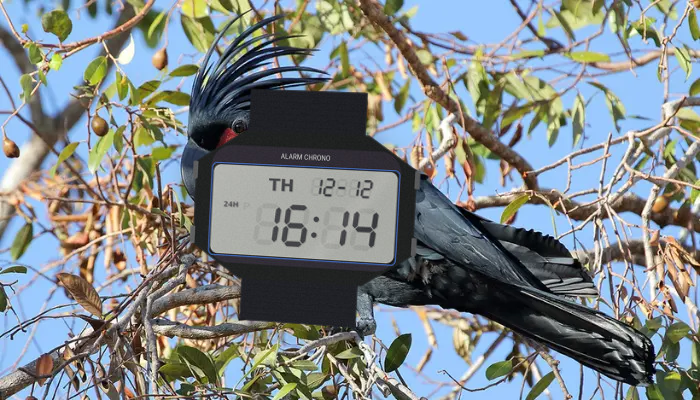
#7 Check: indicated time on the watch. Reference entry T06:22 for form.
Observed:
T16:14
